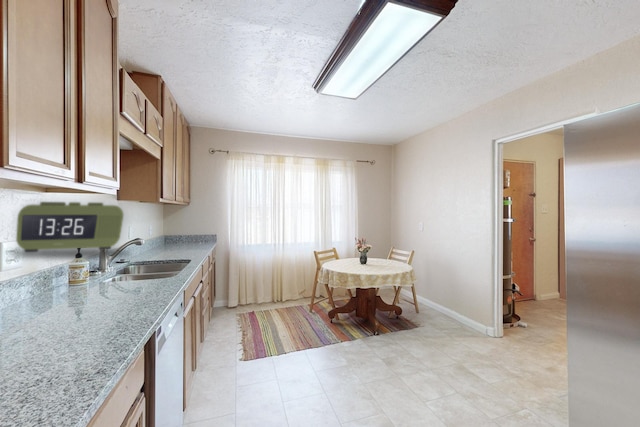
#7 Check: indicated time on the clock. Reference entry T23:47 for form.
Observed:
T13:26
